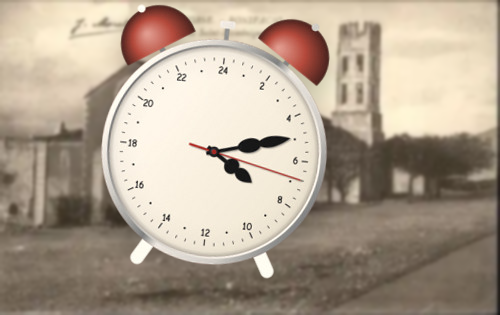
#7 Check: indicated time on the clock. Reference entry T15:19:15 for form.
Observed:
T08:12:17
